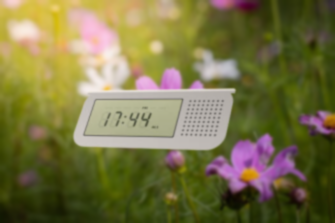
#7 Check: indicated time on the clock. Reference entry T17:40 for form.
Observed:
T17:44
